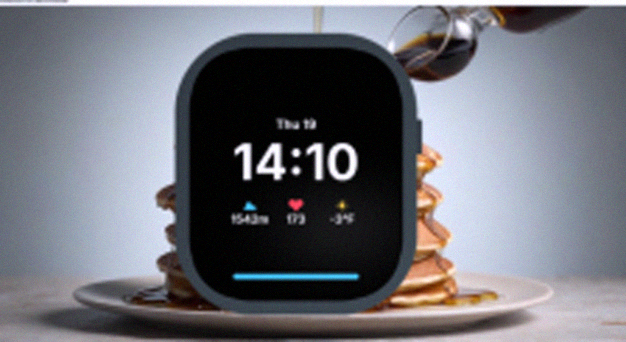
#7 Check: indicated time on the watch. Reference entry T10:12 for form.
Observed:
T14:10
